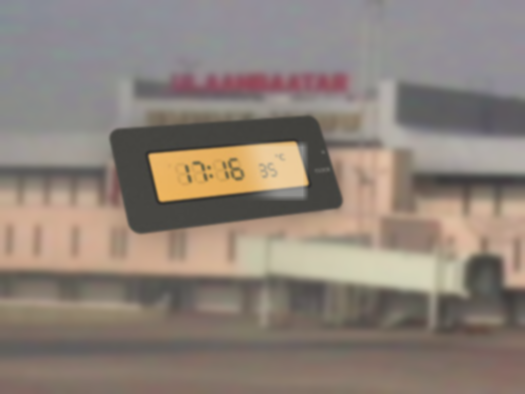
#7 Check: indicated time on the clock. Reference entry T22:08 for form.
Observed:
T17:16
